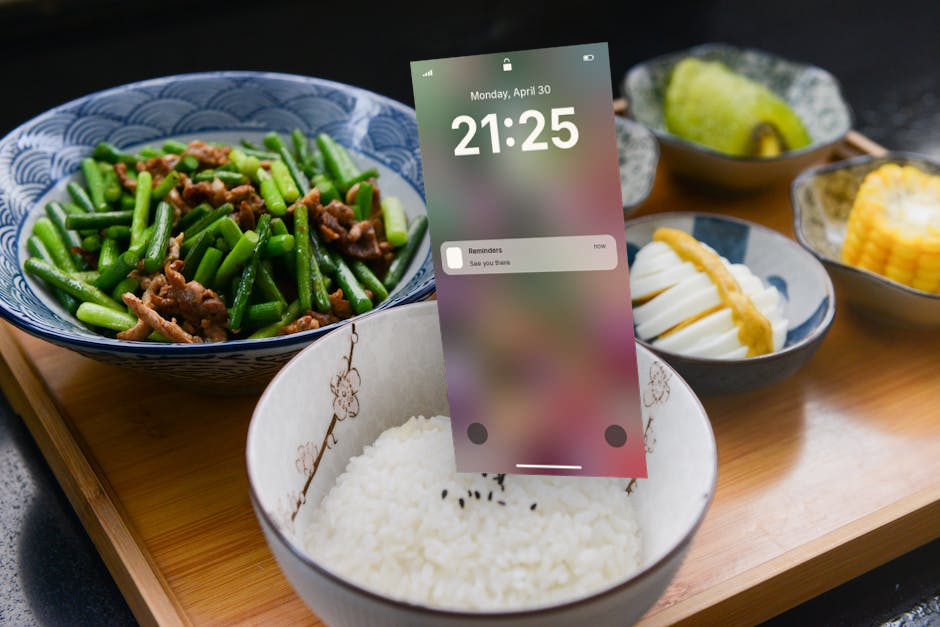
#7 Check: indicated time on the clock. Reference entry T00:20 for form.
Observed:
T21:25
